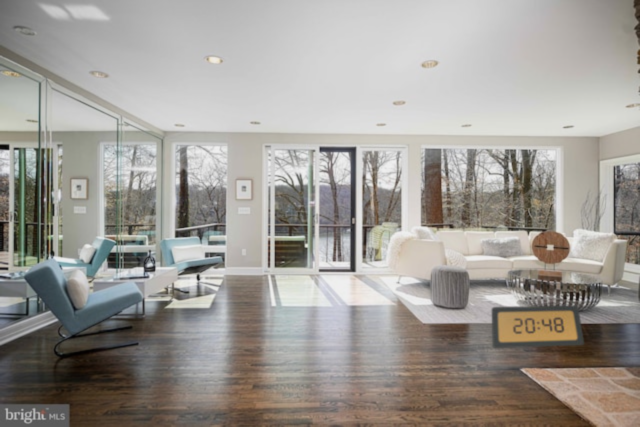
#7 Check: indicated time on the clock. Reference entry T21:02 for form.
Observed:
T20:48
